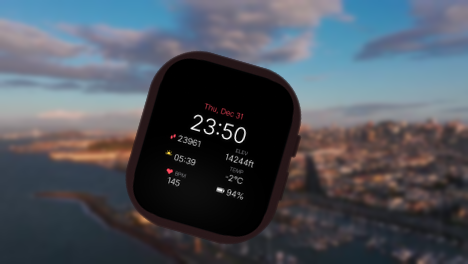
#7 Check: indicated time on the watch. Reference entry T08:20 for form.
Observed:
T23:50
